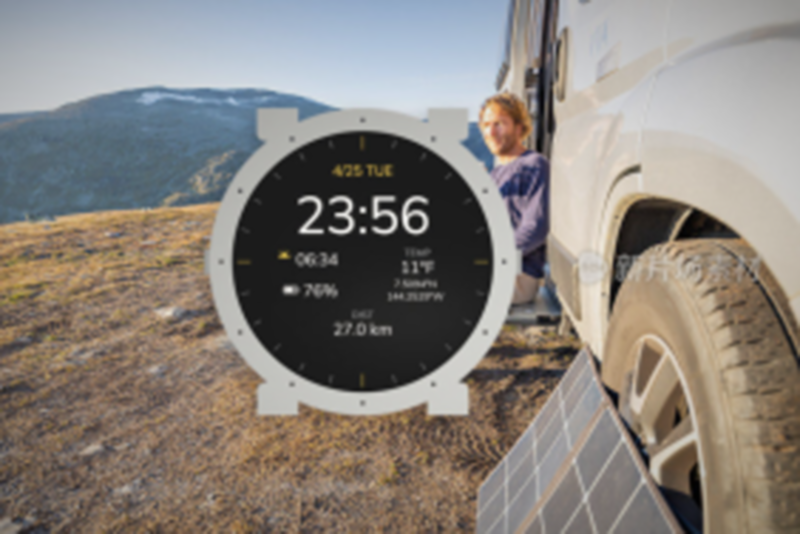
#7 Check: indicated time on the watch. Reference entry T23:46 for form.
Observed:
T23:56
